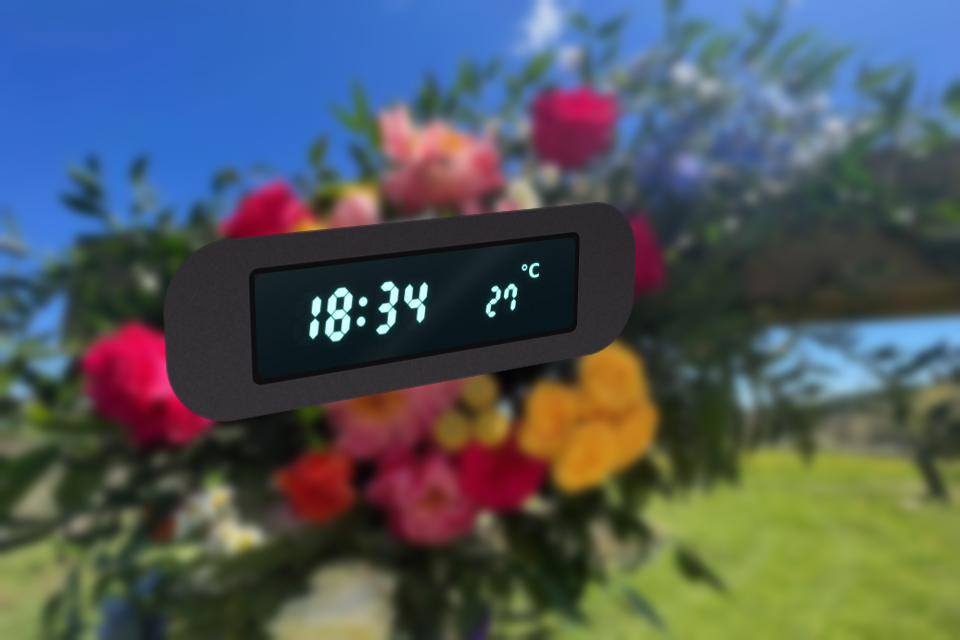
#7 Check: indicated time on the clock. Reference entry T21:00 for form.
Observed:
T18:34
